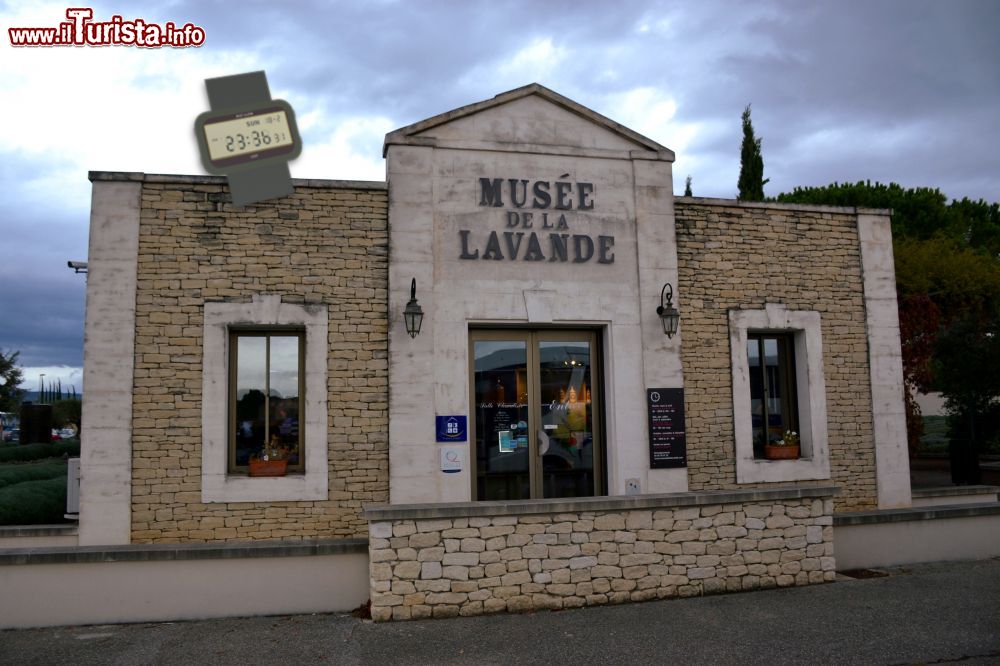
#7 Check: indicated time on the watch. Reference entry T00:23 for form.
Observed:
T23:36
